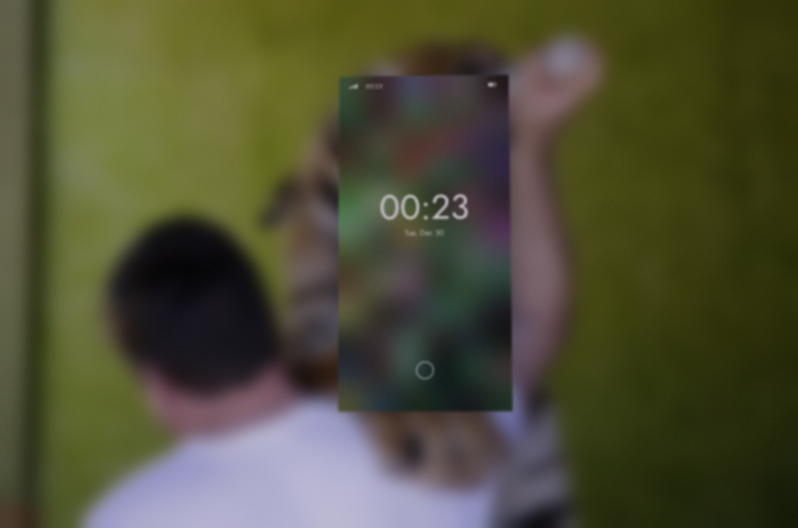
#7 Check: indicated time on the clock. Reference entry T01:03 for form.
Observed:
T00:23
